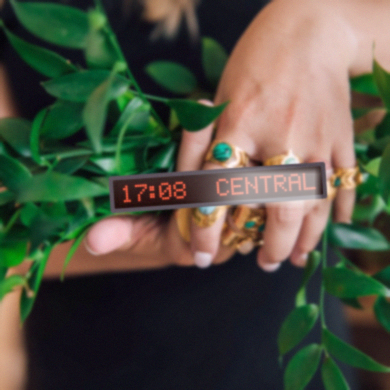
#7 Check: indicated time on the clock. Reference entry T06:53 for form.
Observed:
T17:08
